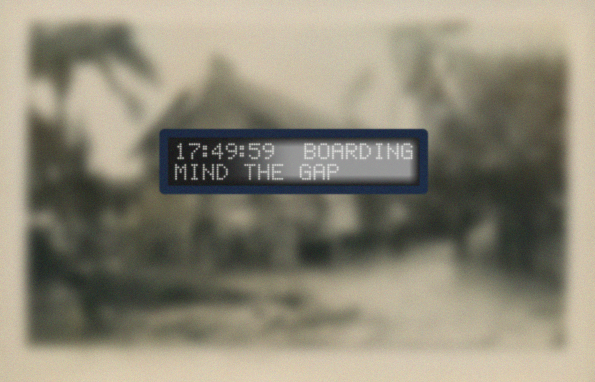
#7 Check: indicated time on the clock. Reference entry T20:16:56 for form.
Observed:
T17:49:59
